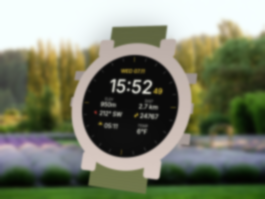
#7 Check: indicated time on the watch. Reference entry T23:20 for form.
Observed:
T15:52
